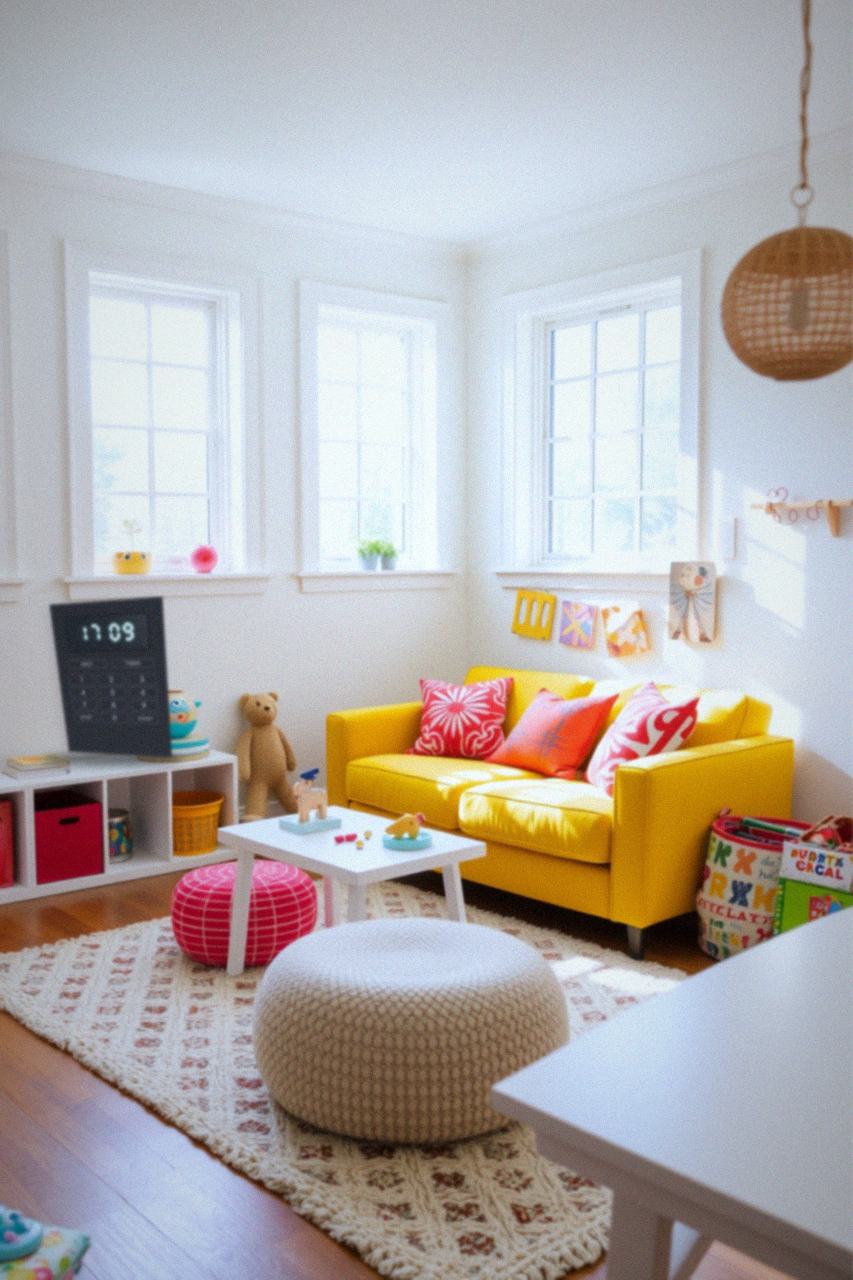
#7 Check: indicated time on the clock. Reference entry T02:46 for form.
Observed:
T17:09
